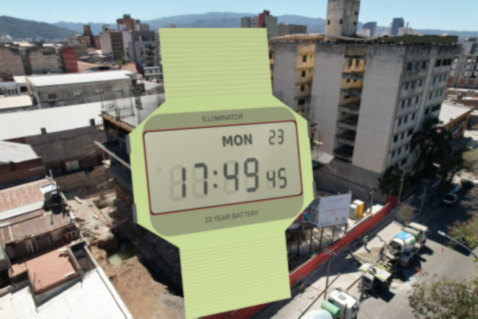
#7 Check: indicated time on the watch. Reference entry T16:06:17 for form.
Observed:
T17:49:45
